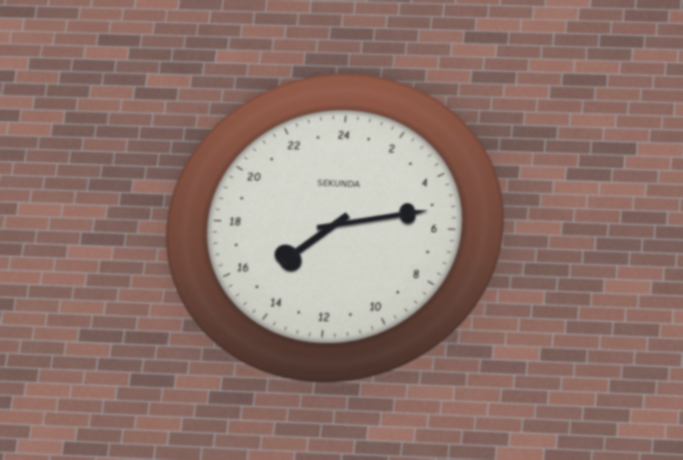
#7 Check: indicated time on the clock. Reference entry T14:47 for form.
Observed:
T15:13
